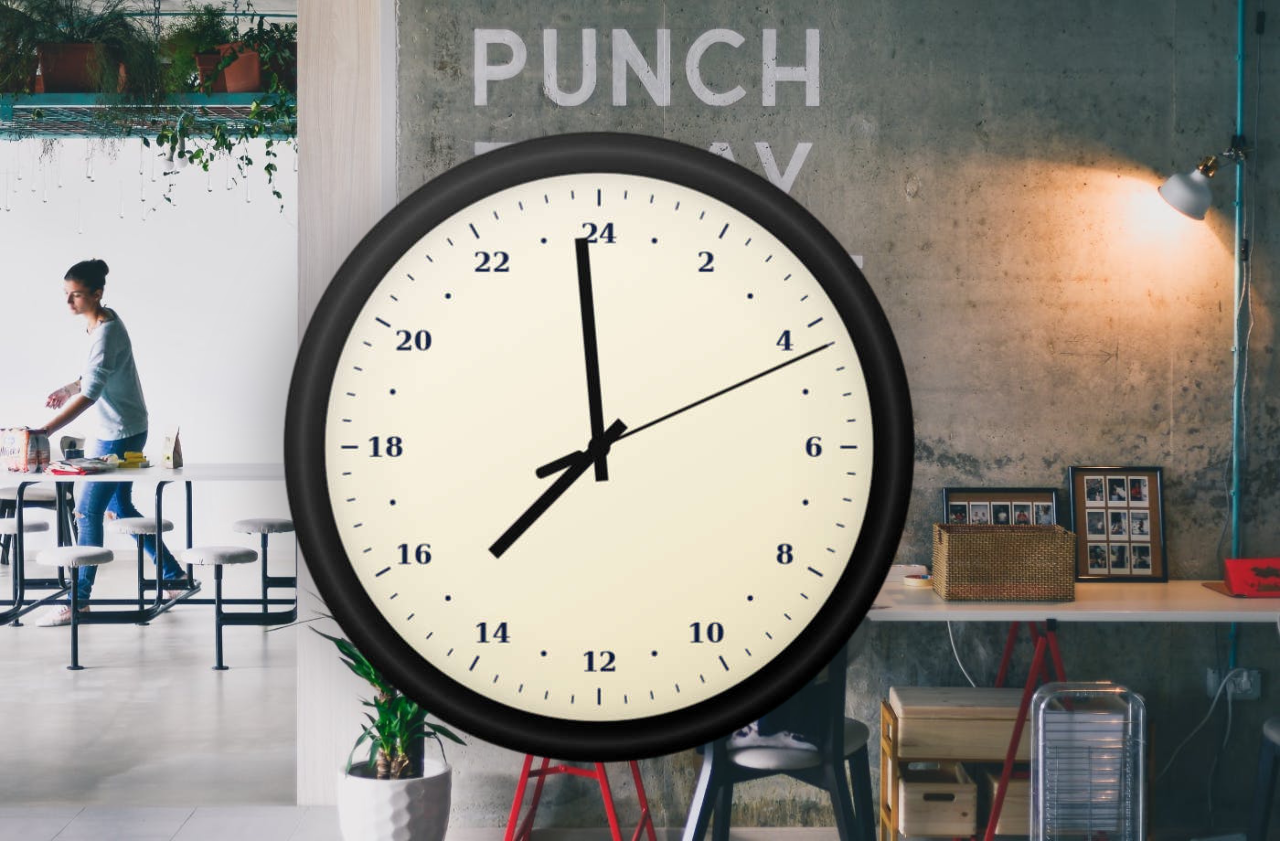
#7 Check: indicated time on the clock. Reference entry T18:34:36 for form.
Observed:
T14:59:11
